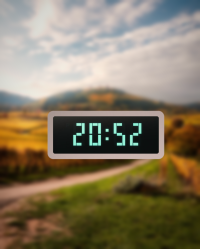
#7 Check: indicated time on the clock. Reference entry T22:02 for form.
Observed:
T20:52
